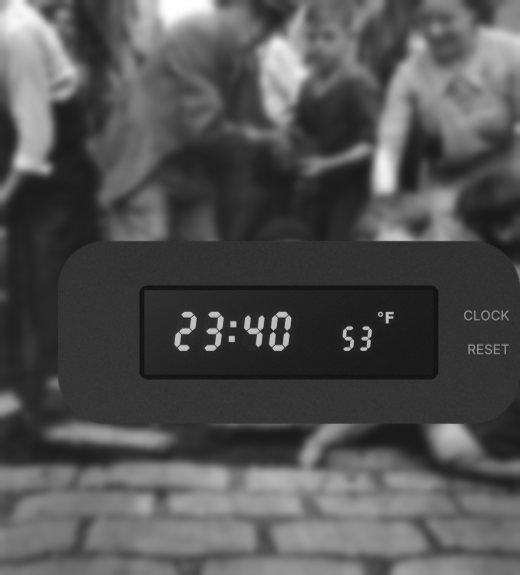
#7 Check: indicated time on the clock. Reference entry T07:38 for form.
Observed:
T23:40
